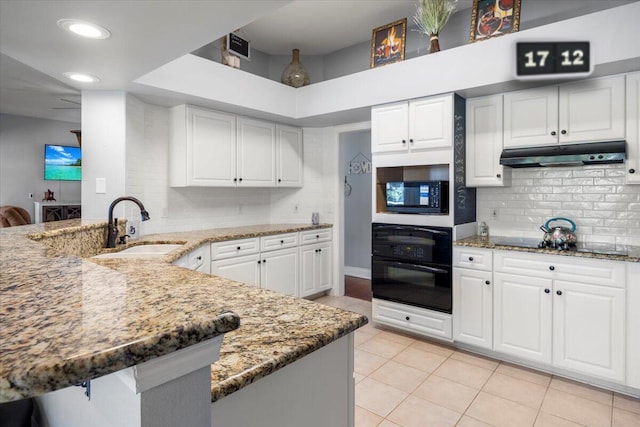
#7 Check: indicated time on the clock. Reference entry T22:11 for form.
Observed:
T17:12
